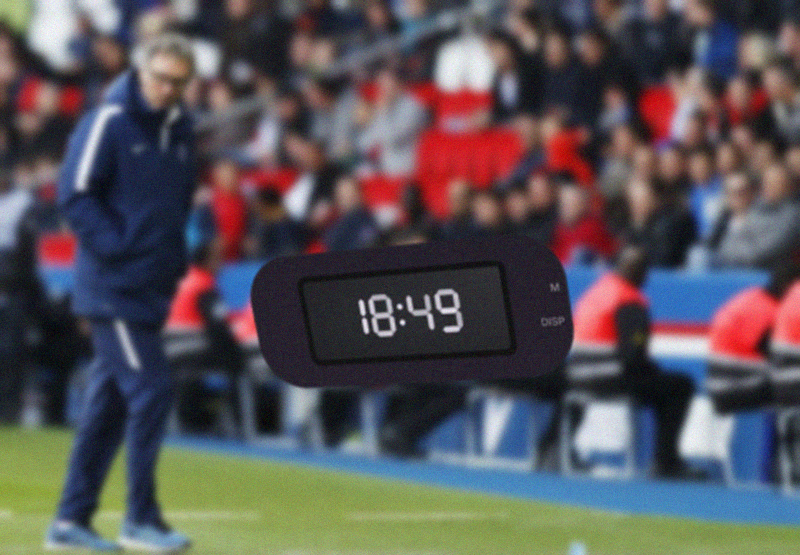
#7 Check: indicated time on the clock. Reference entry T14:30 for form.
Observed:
T18:49
